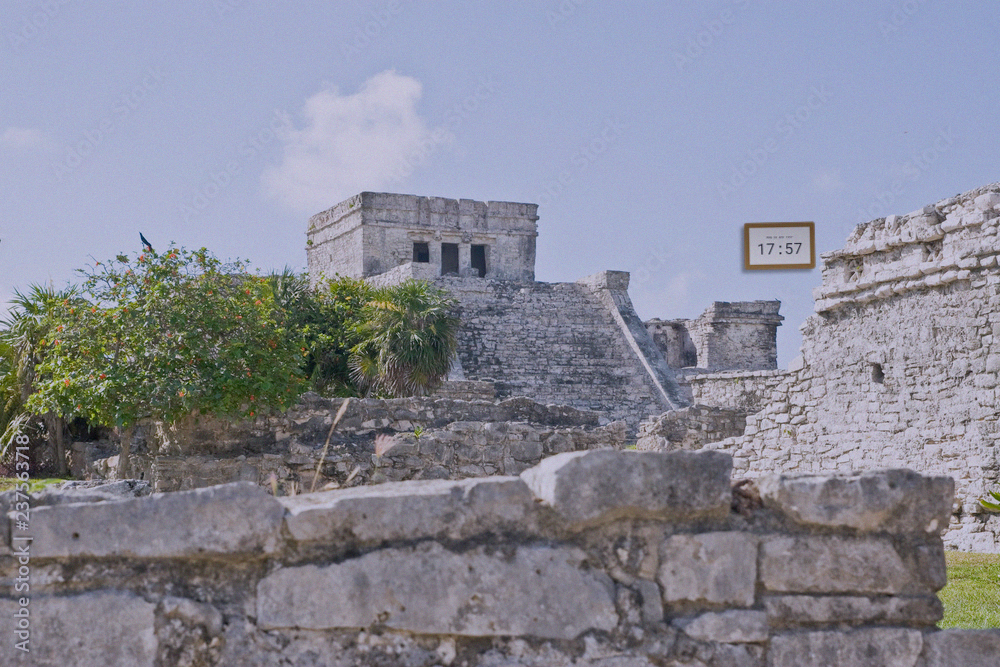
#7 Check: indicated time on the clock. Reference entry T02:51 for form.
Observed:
T17:57
